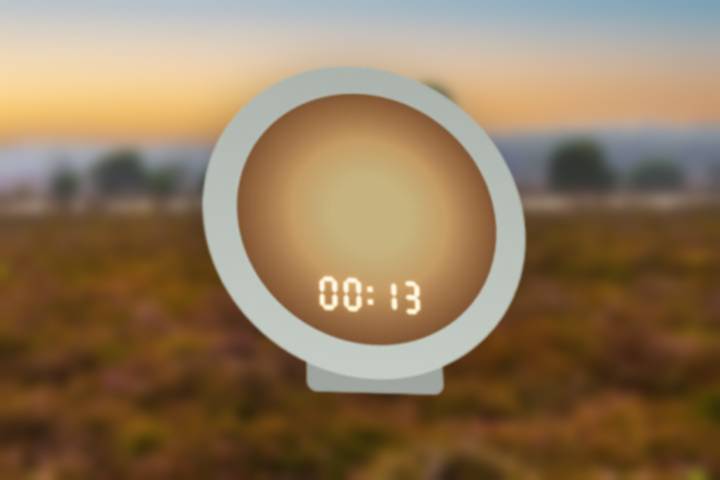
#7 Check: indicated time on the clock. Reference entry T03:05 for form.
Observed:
T00:13
